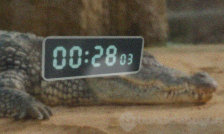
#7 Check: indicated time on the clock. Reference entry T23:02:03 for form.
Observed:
T00:28:03
